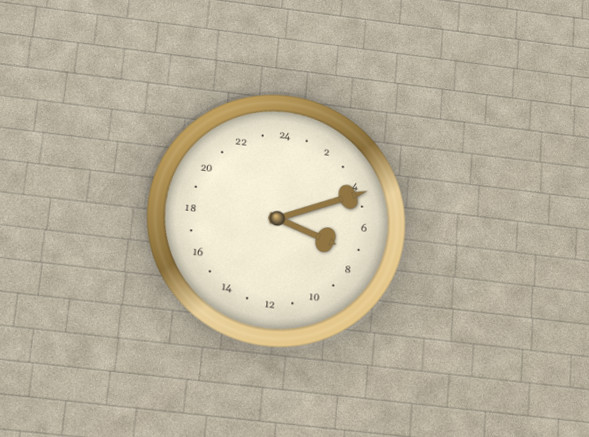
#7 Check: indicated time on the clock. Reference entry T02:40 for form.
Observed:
T07:11
